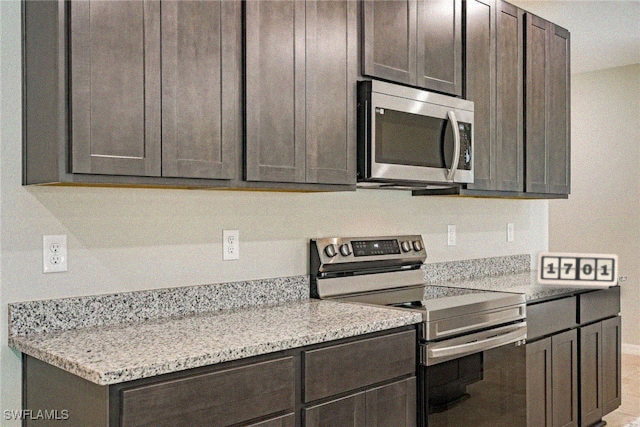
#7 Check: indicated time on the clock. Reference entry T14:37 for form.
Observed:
T17:01
